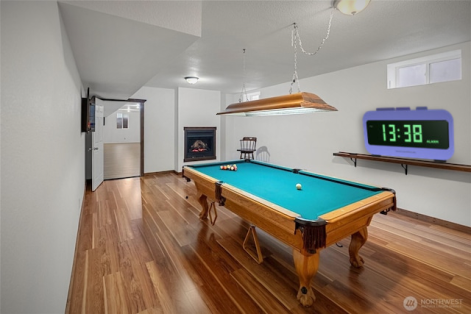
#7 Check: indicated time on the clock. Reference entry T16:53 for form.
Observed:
T13:38
